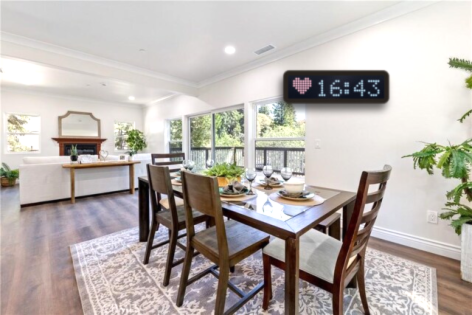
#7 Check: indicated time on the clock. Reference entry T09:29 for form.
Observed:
T16:43
